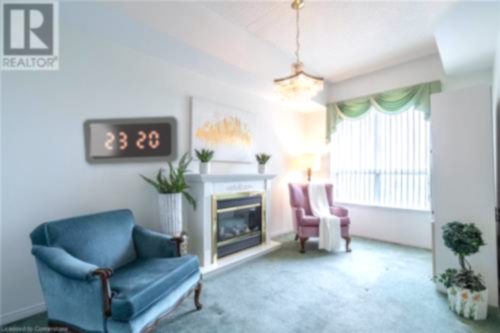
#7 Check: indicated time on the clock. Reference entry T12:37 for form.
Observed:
T23:20
